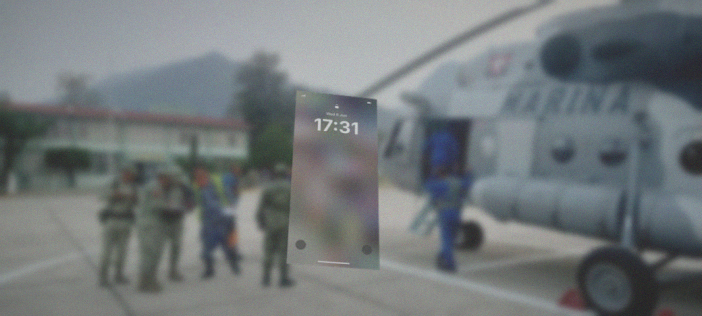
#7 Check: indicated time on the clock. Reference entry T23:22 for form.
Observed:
T17:31
